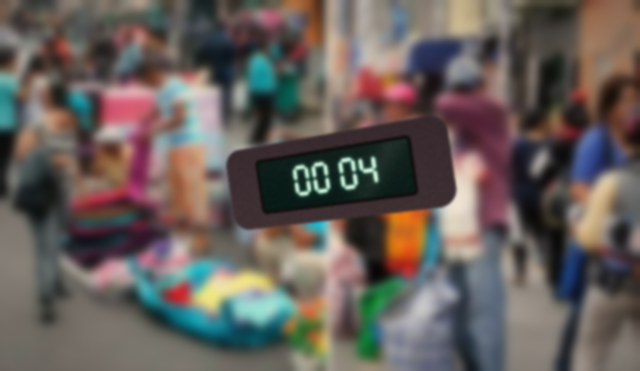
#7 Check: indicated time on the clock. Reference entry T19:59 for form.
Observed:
T00:04
